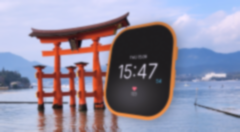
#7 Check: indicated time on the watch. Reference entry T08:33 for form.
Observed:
T15:47
